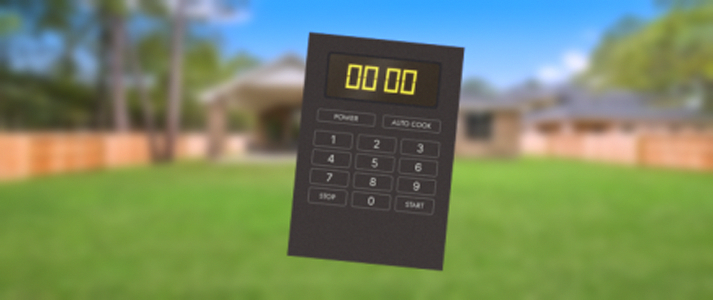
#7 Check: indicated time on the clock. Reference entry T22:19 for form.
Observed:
T00:00
